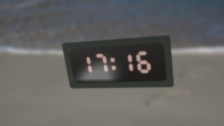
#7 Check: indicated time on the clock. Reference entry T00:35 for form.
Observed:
T17:16
